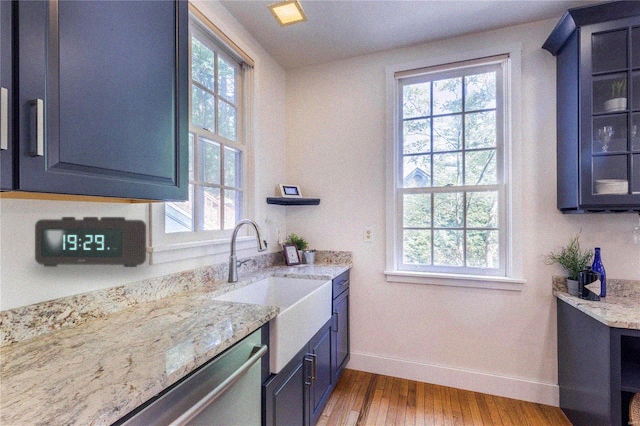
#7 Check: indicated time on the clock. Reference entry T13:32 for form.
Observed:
T19:29
